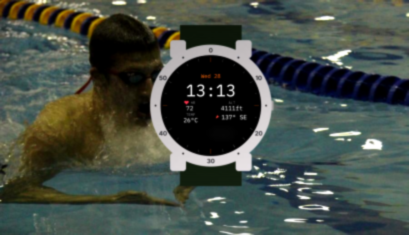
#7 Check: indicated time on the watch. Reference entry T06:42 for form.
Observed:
T13:13
